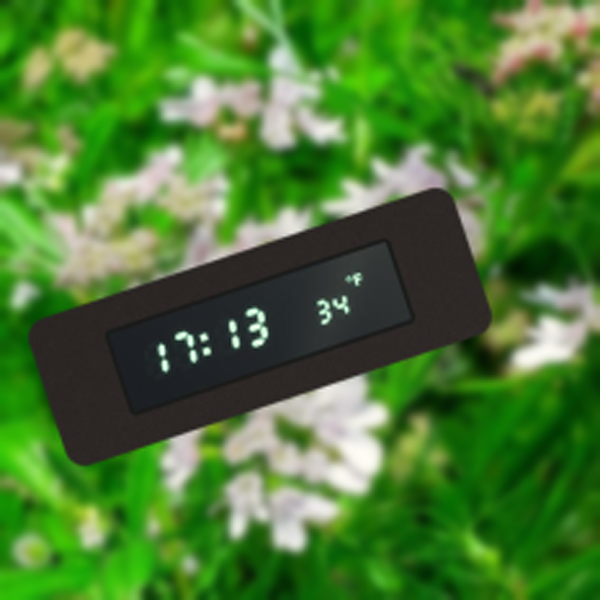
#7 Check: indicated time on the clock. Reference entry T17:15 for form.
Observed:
T17:13
